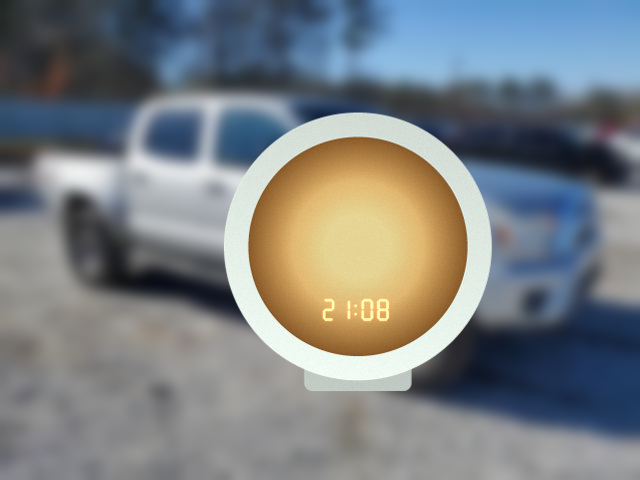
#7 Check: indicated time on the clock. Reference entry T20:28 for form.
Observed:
T21:08
